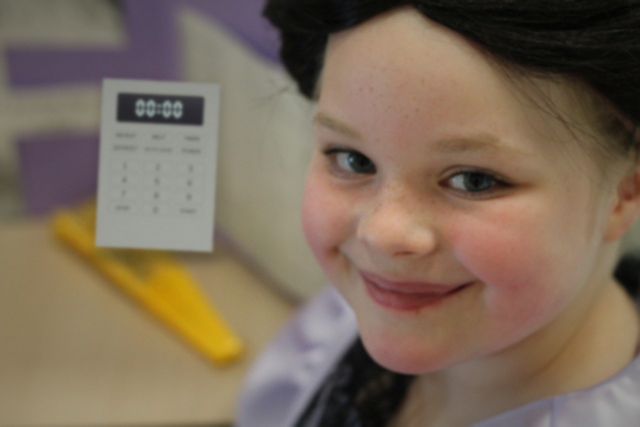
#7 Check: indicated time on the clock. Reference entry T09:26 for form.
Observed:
T00:00
